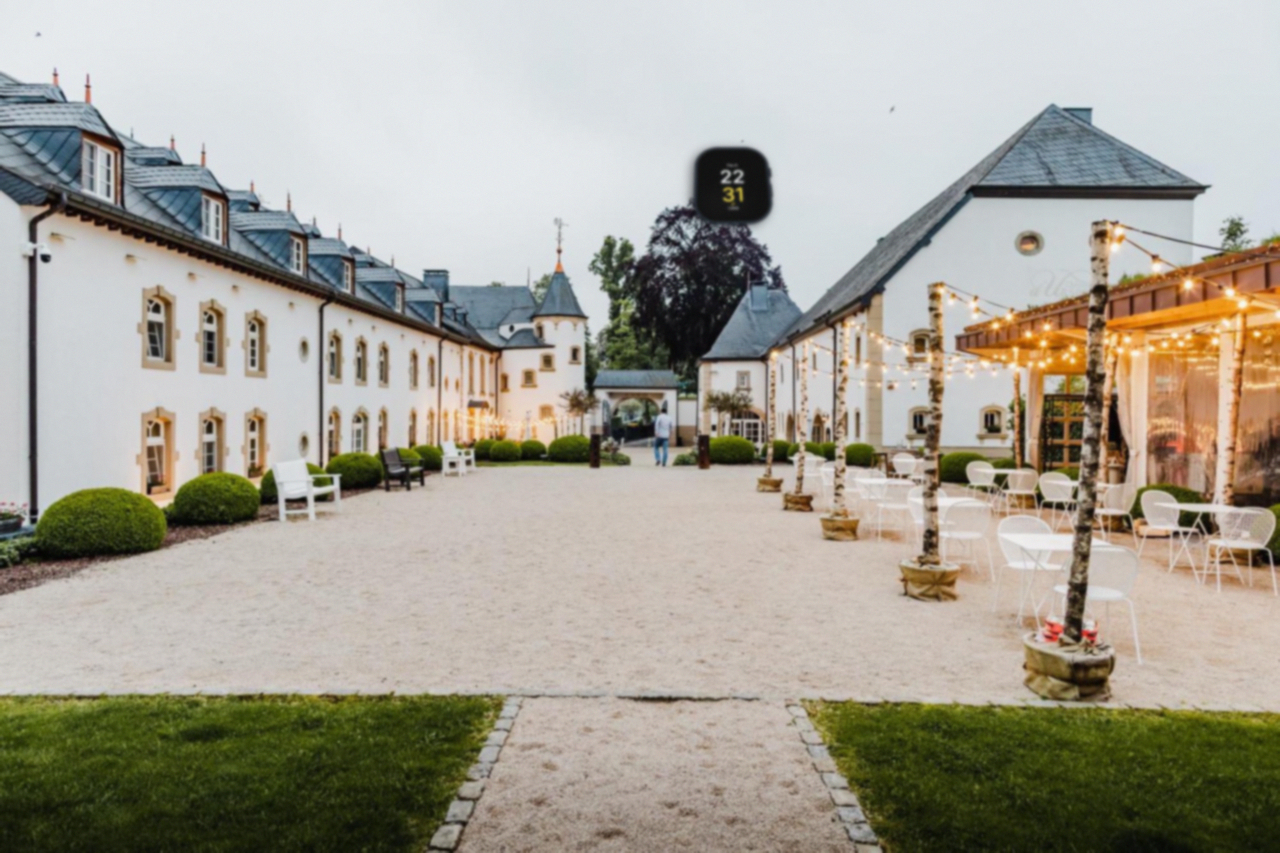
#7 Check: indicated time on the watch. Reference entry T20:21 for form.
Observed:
T22:31
